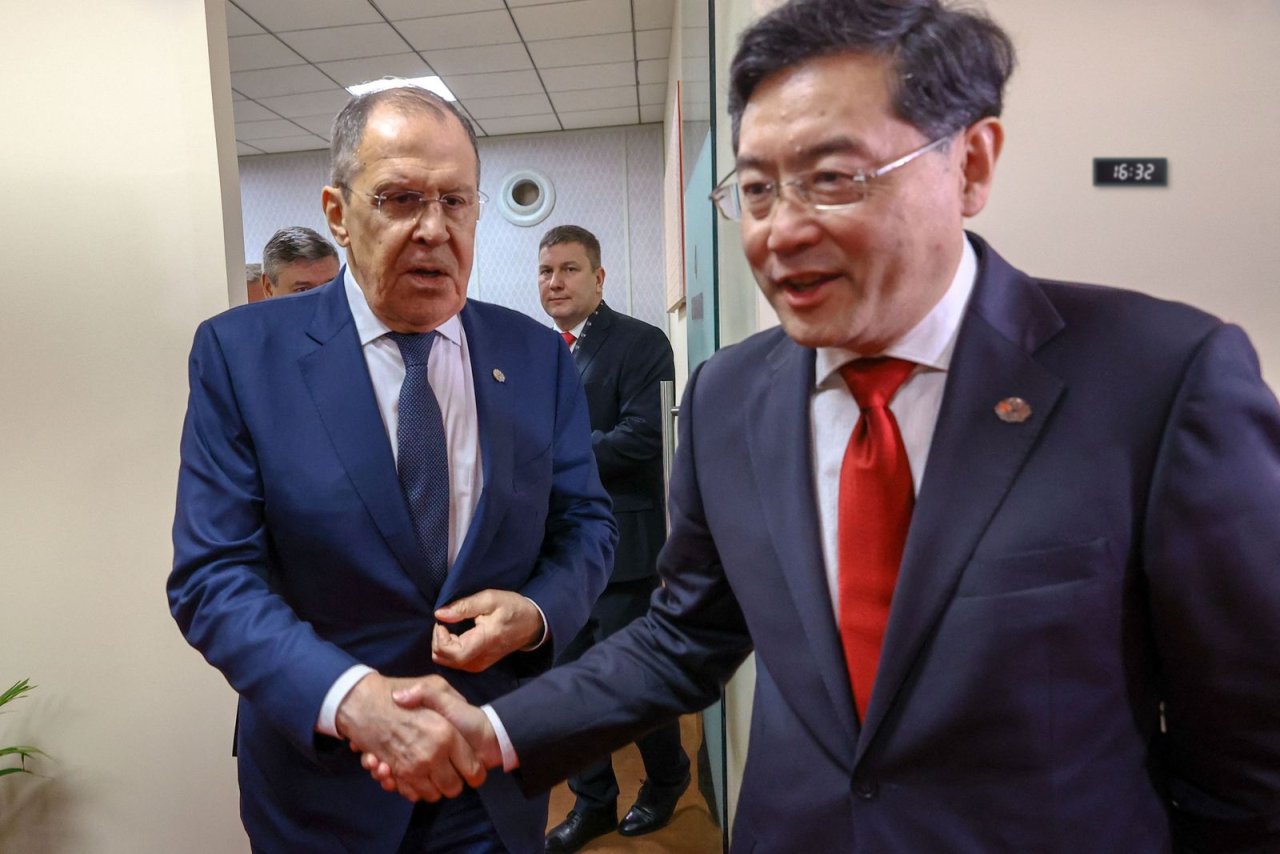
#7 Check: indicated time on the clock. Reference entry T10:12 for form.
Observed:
T16:32
